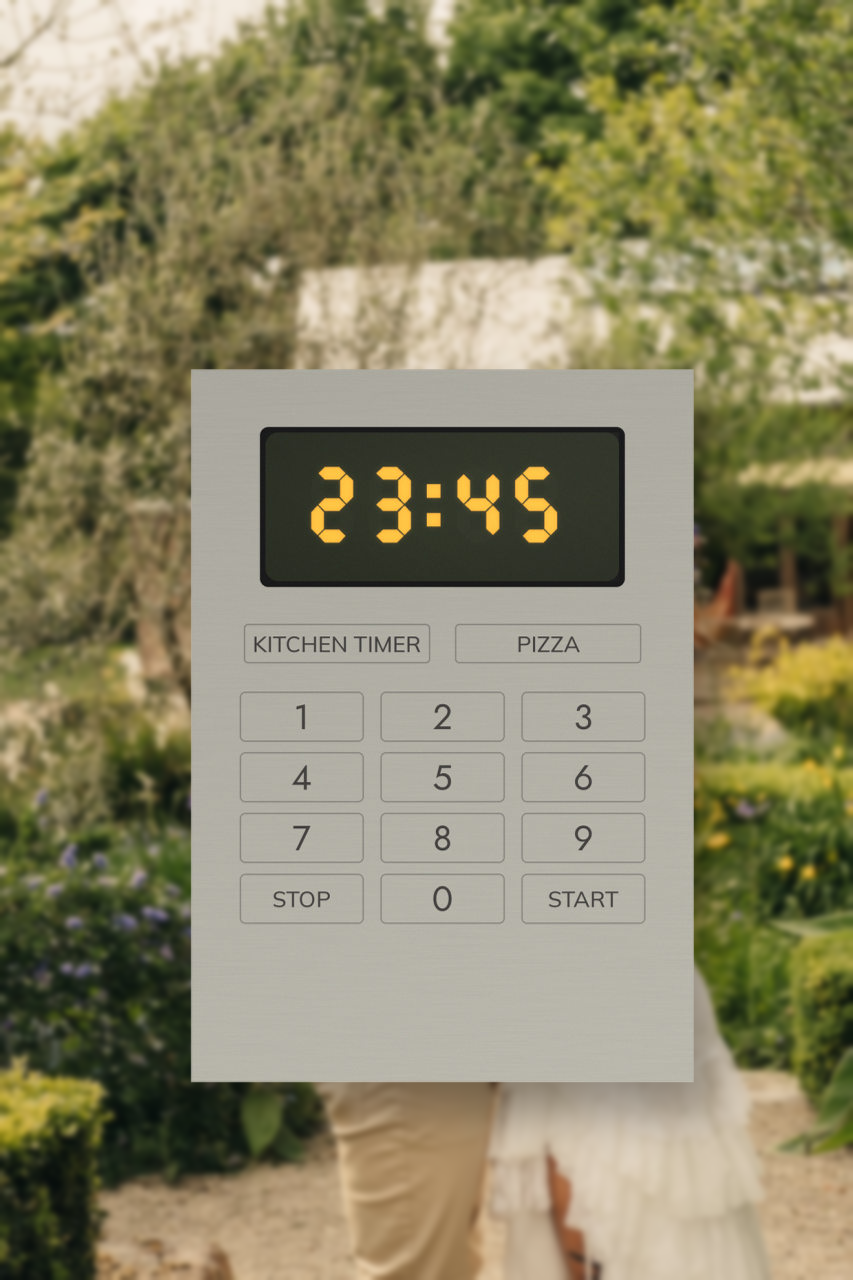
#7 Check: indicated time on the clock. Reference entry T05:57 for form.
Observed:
T23:45
